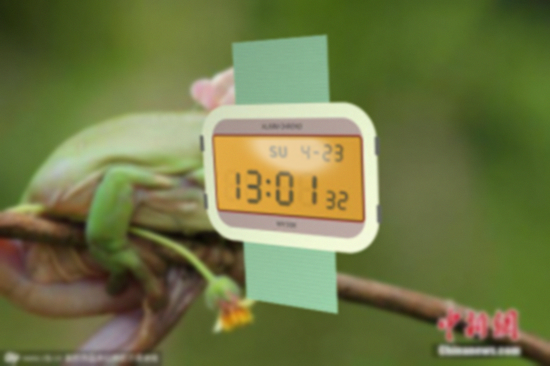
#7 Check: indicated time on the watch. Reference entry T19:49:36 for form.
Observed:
T13:01:32
